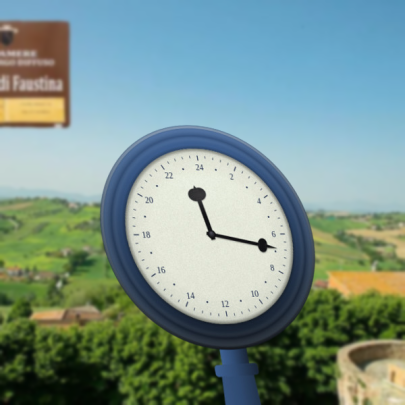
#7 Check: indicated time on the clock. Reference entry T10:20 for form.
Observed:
T23:17
